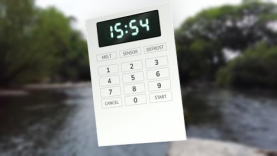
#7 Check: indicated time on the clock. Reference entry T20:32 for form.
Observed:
T15:54
